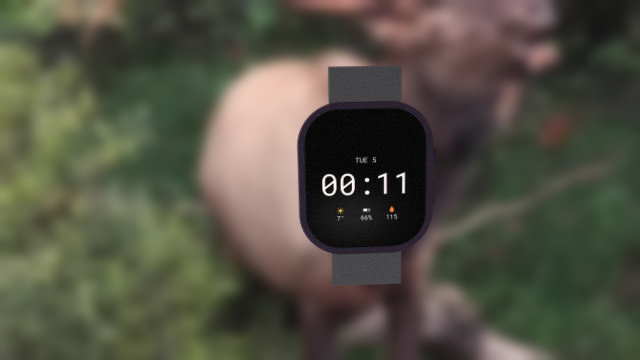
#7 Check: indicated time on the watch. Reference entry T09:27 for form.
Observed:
T00:11
